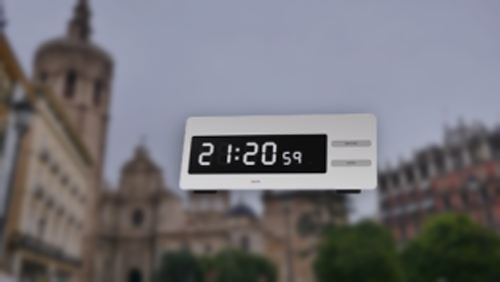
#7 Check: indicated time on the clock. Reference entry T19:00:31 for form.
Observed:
T21:20:59
